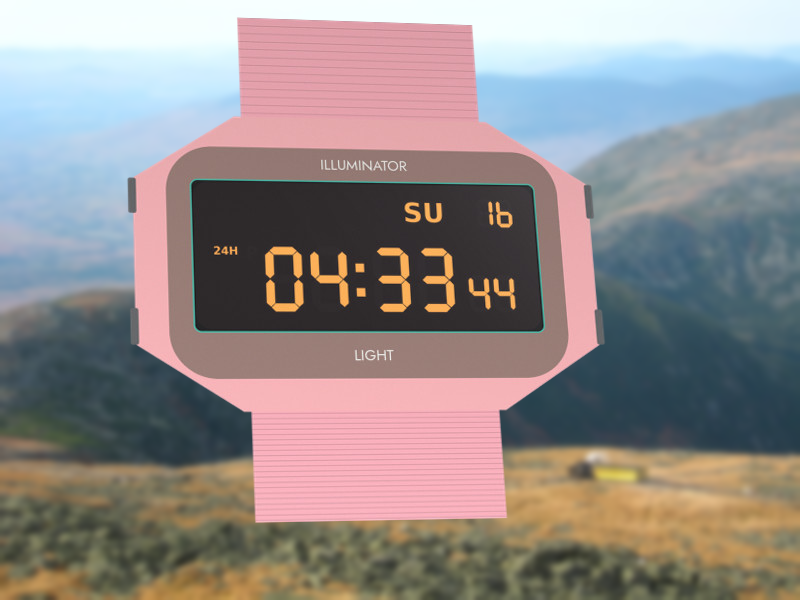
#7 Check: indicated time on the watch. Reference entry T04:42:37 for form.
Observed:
T04:33:44
